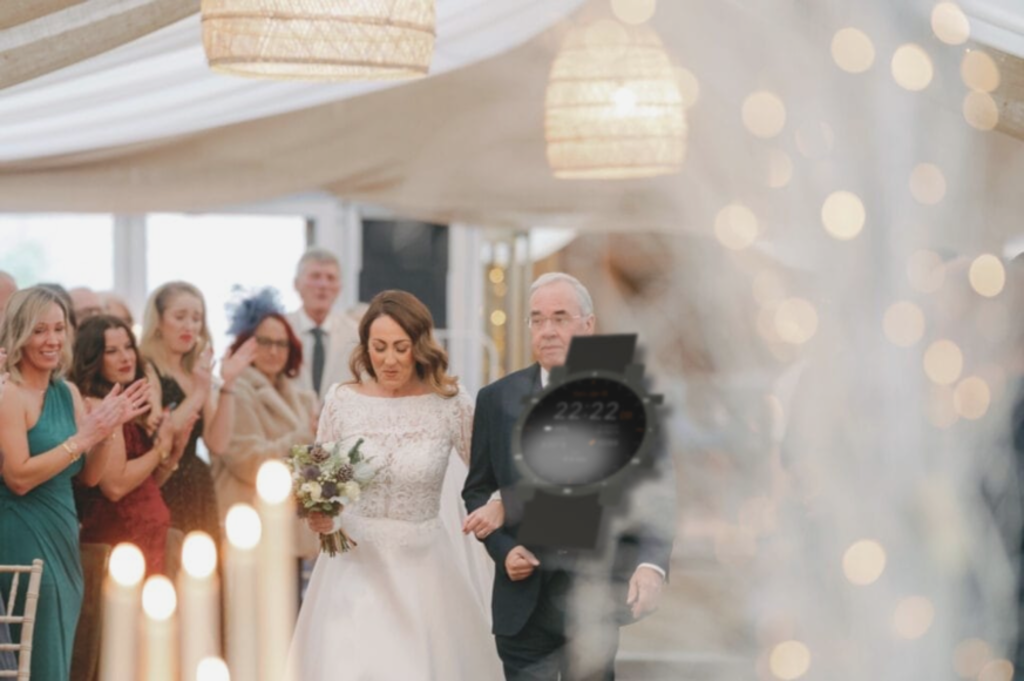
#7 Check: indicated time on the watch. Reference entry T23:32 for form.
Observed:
T22:22
